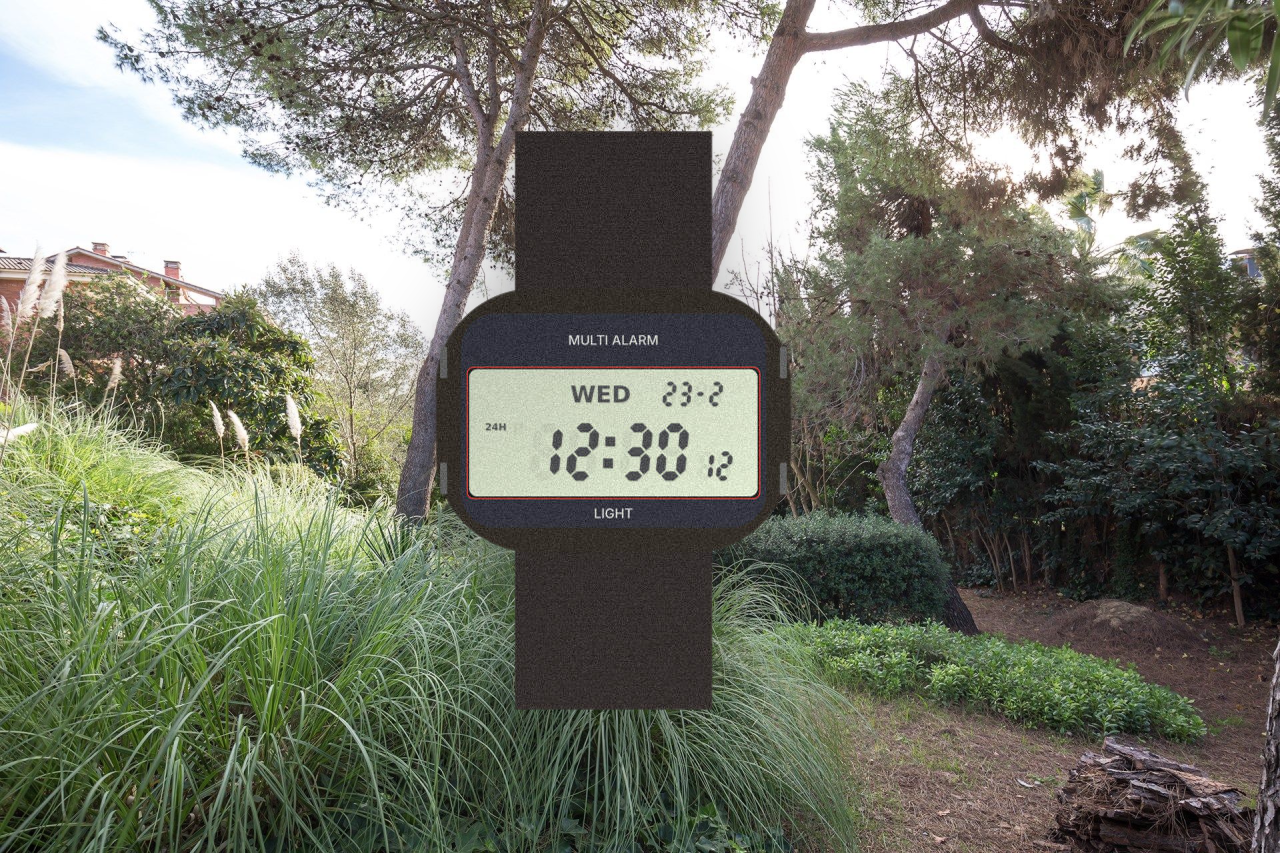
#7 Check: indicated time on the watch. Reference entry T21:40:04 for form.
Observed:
T12:30:12
